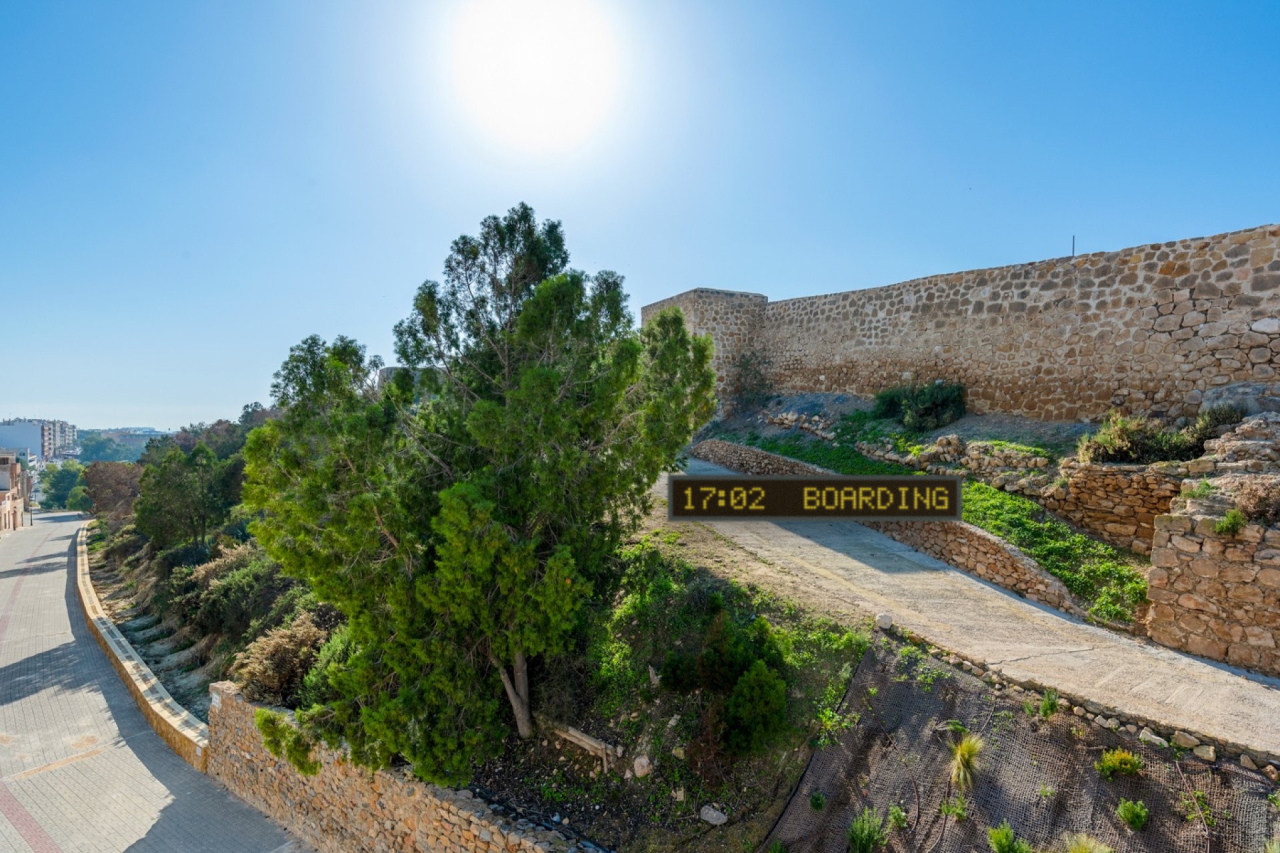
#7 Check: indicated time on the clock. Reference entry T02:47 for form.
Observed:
T17:02
